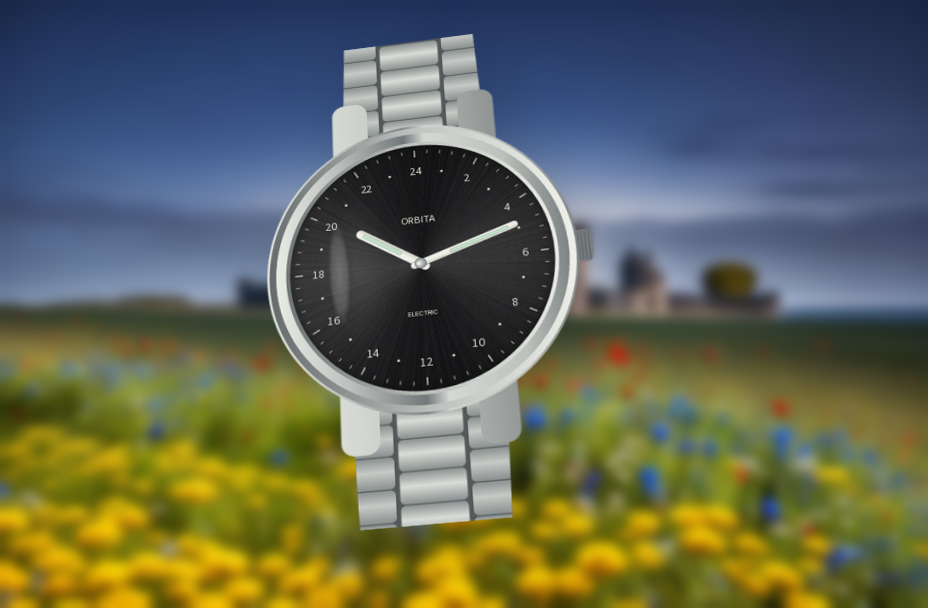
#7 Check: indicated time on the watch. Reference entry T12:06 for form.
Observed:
T20:12
